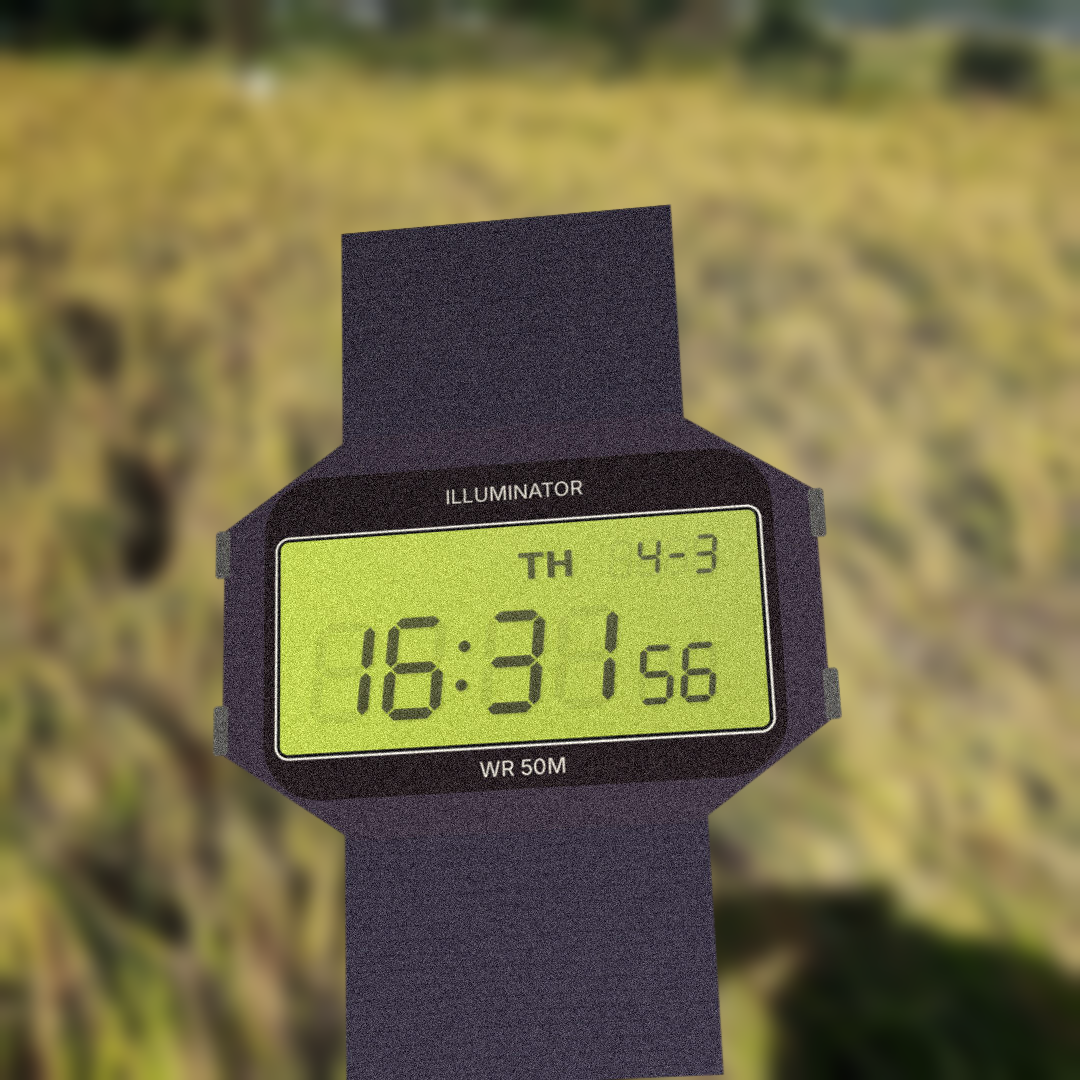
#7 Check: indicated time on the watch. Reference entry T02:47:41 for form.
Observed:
T16:31:56
